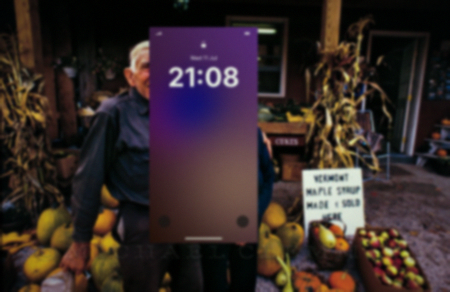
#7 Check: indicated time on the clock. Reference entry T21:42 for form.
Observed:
T21:08
